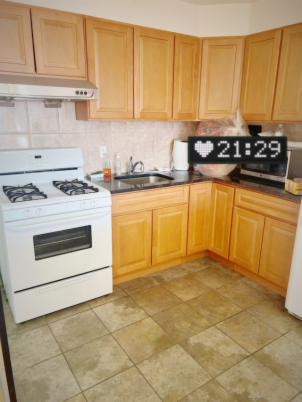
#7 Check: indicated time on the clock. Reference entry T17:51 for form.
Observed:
T21:29
